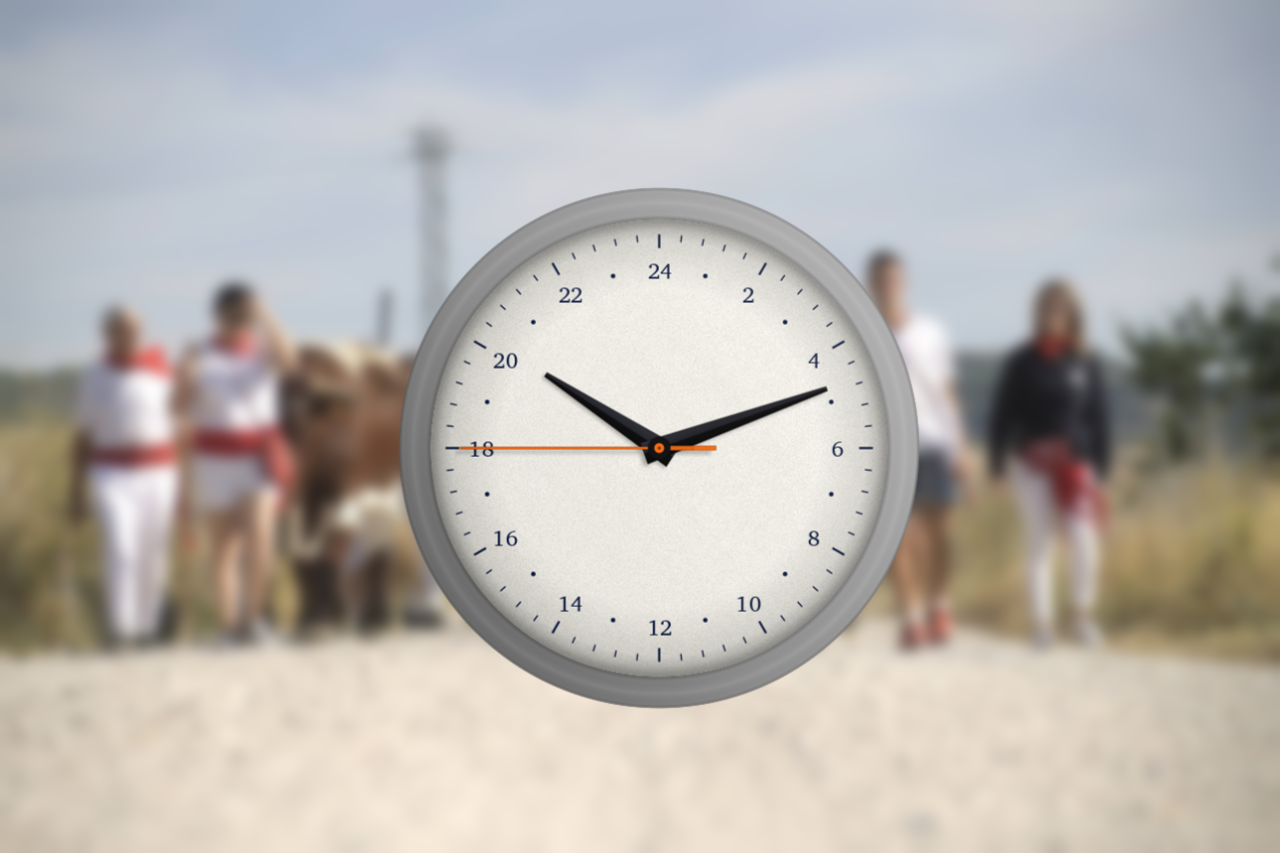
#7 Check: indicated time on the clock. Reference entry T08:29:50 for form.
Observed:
T20:11:45
